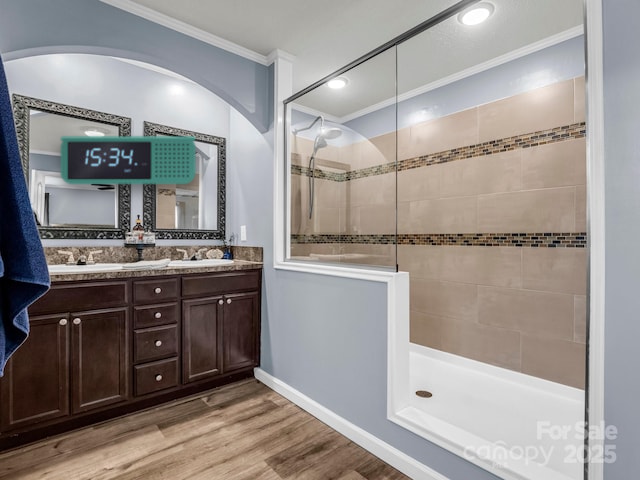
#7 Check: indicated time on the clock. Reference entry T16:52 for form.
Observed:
T15:34
